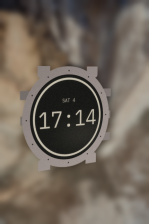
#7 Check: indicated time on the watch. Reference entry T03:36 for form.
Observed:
T17:14
